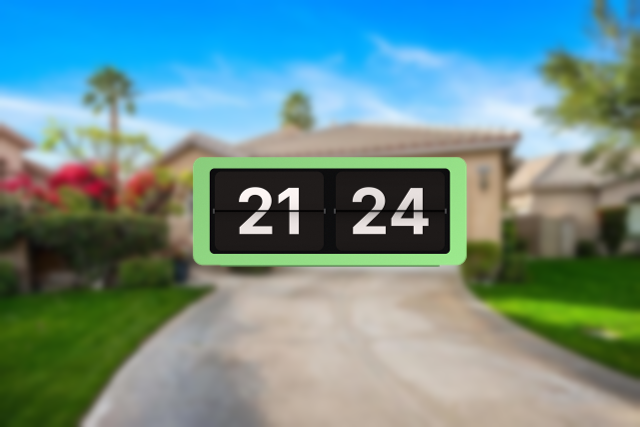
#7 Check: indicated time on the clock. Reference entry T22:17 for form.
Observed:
T21:24
